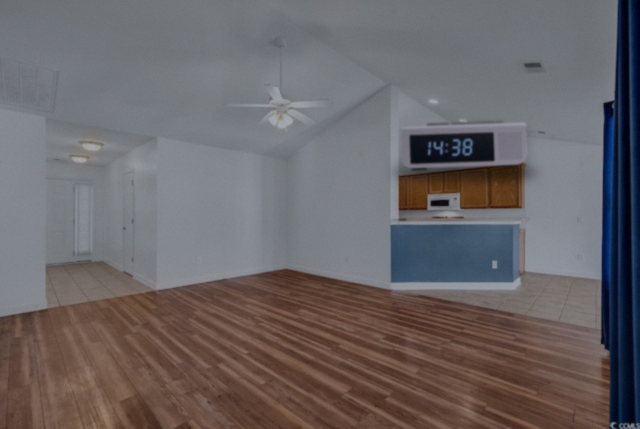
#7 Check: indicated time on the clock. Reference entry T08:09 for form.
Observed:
T14:38
